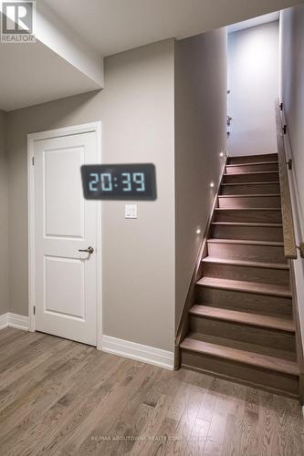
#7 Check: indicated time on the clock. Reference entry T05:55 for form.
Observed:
T20:39
